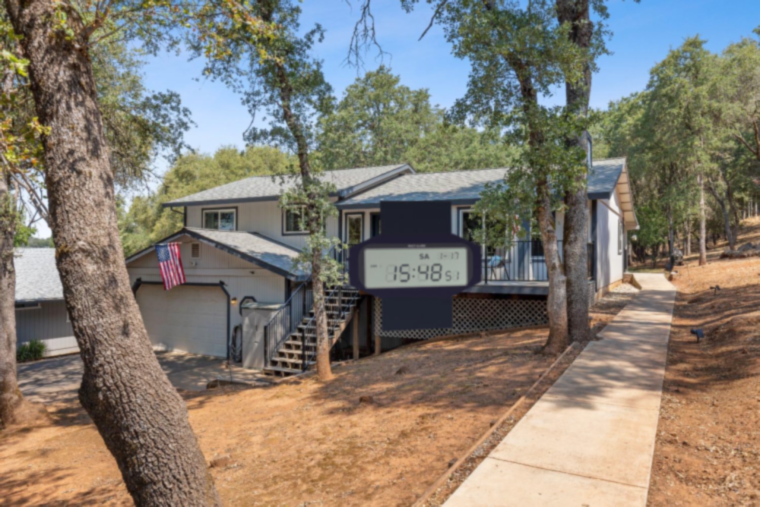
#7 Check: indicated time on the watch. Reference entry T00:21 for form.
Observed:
T15:48
